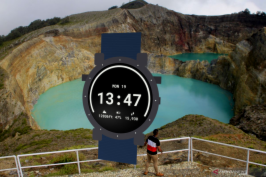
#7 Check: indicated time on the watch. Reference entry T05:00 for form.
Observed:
T13:47
